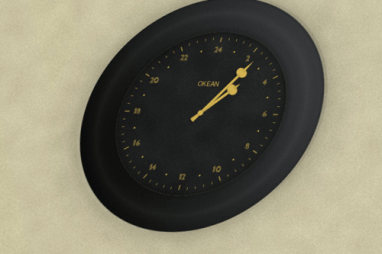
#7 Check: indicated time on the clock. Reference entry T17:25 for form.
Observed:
T03:06
